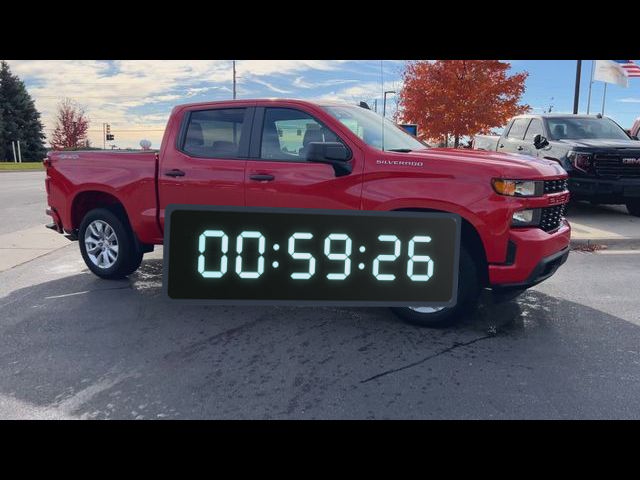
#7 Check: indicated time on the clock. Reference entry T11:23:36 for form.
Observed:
T00:59:26
